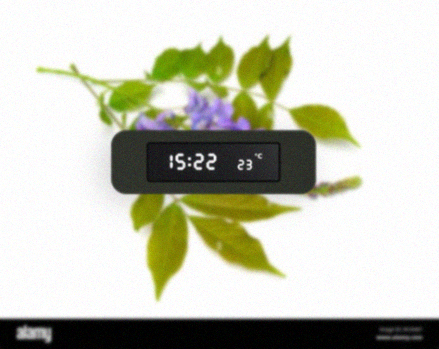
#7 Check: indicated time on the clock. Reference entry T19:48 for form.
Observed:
T15:22
